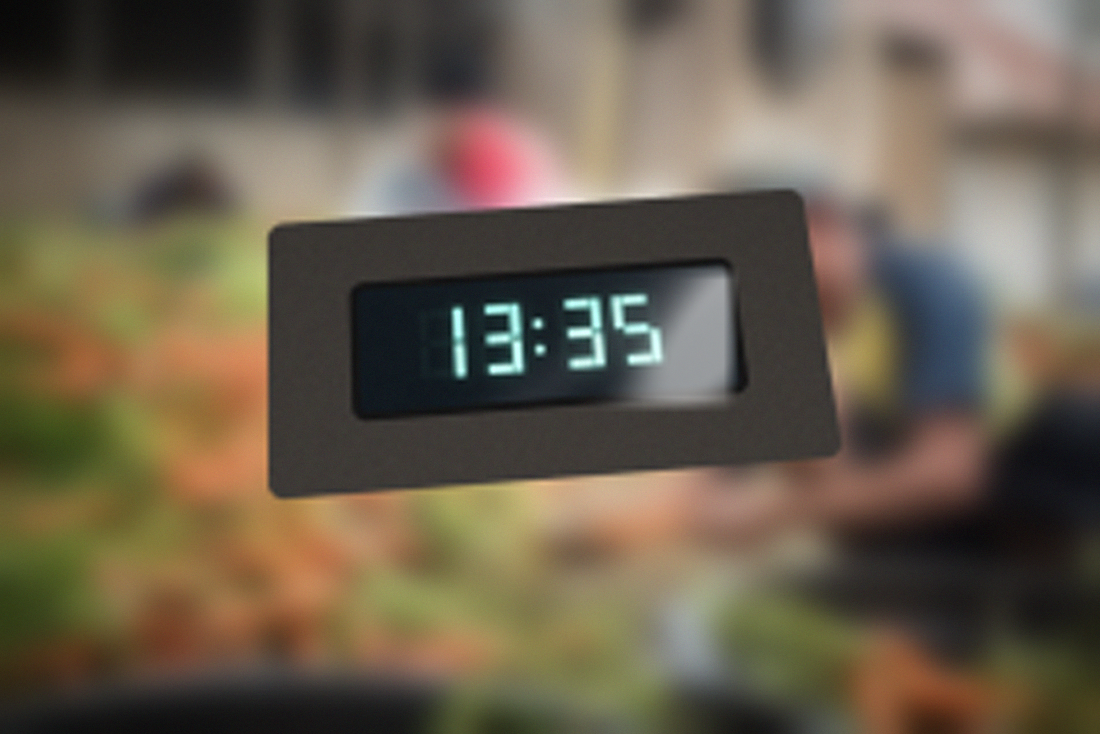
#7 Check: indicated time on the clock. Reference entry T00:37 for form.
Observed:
T13:35
